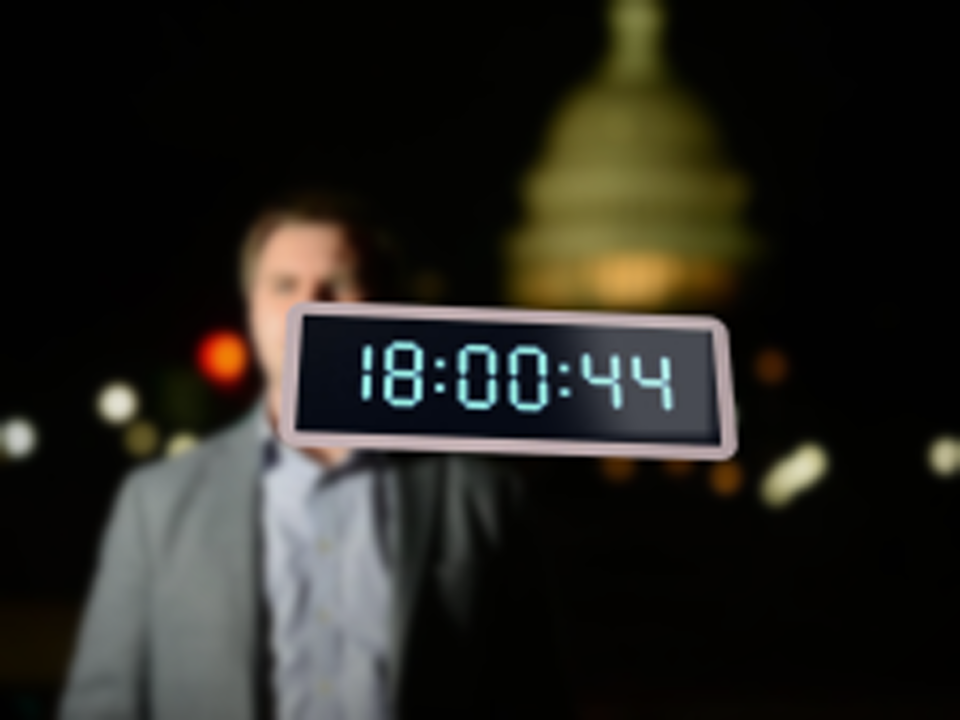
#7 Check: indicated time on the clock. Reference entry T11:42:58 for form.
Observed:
T18:00:44
